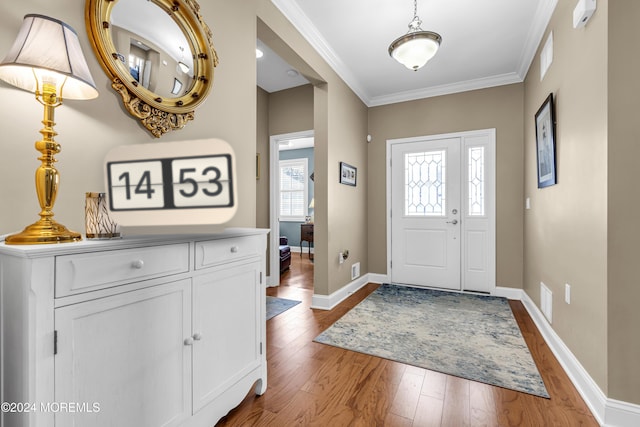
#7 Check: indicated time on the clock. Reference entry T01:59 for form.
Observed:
T14:53
